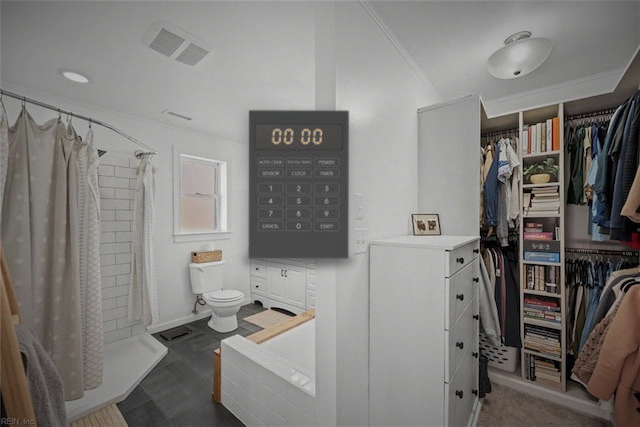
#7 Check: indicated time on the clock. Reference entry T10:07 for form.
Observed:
T00:00
